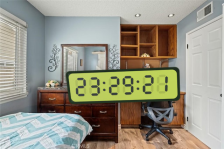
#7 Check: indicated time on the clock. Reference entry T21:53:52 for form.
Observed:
T23:29:21
